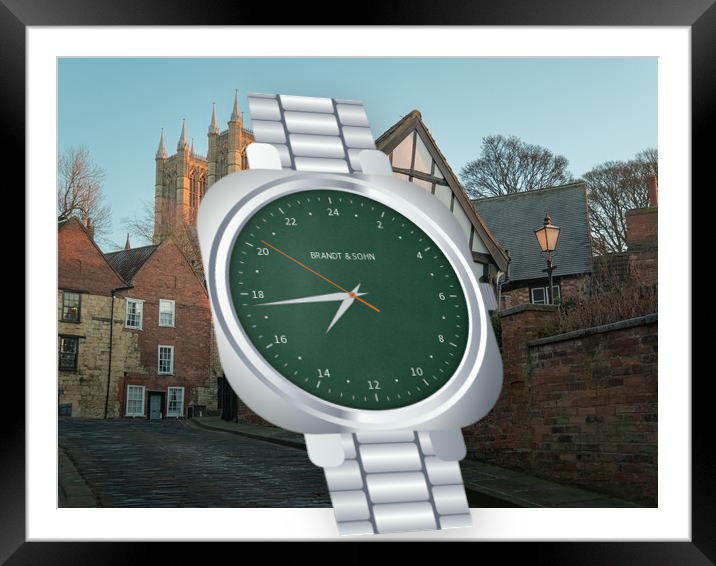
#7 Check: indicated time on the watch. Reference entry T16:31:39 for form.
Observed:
T14:43:51
